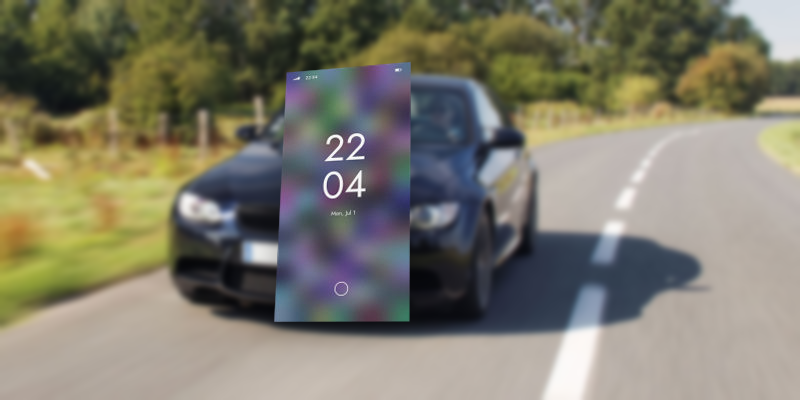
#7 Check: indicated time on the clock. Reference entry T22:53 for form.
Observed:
T22:04
